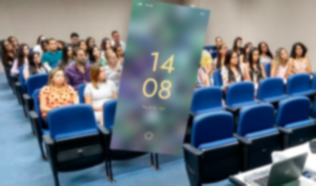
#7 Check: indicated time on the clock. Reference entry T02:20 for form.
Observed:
T14:08
